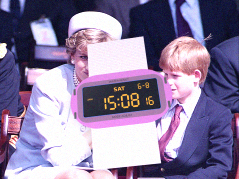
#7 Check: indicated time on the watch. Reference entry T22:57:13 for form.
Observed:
T15:08:16
